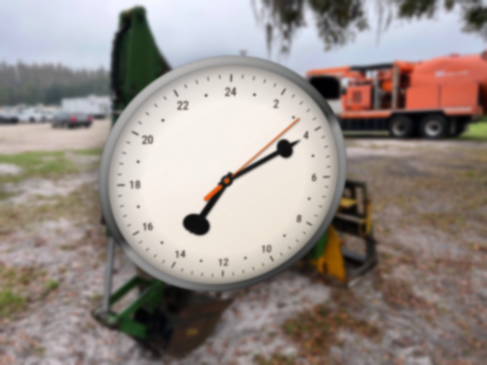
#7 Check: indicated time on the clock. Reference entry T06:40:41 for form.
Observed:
T14:10:08
